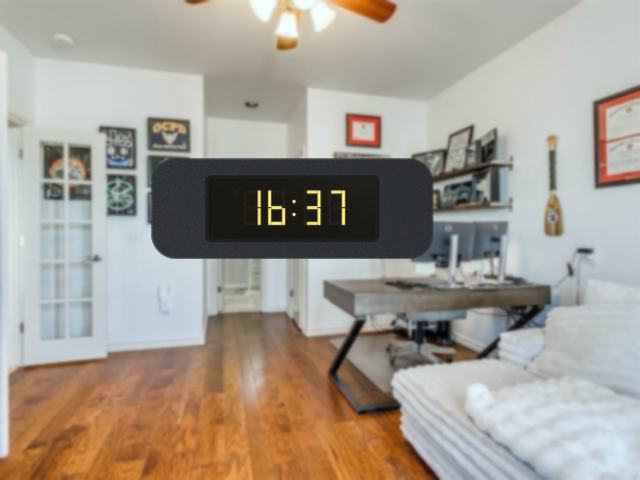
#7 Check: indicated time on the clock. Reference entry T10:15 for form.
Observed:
T16:37
